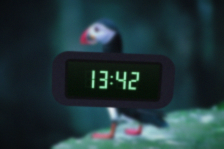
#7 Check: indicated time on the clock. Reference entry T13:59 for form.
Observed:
T13:42
